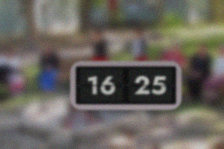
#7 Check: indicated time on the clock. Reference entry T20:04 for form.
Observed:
T16:25
